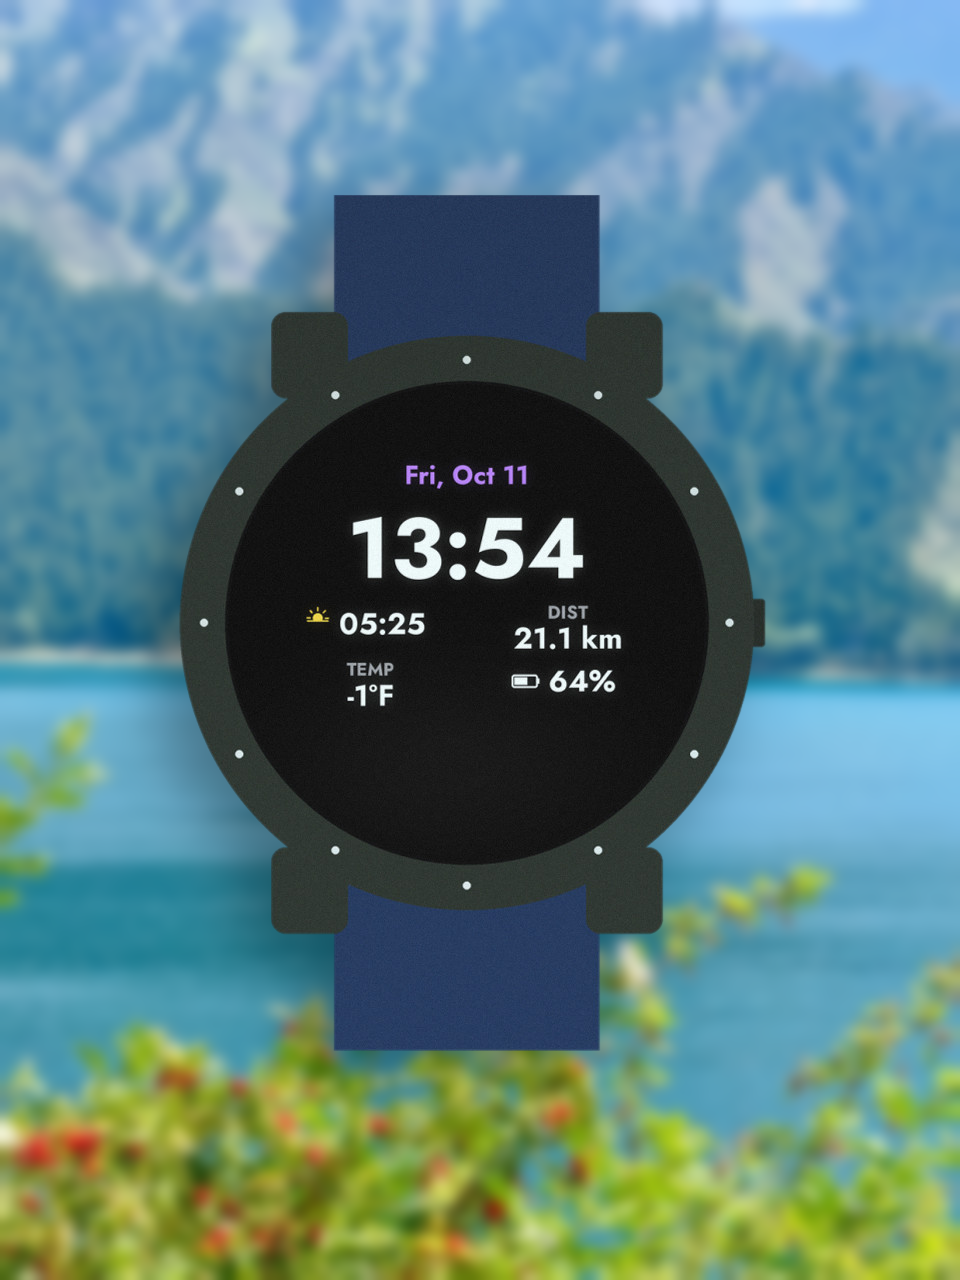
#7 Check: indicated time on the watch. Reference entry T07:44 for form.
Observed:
T13:54
